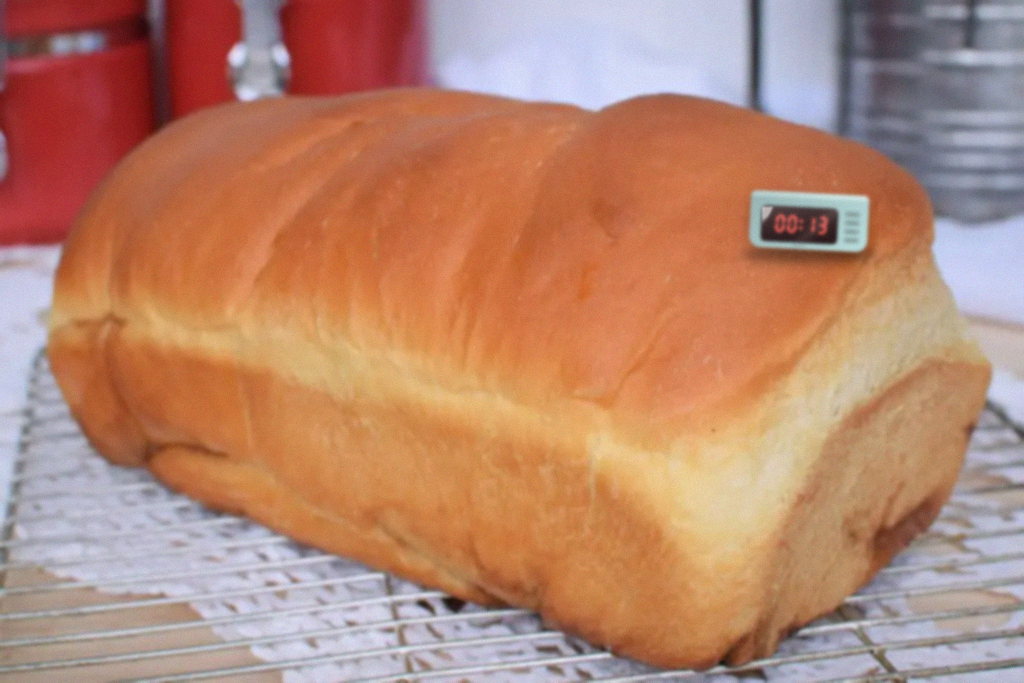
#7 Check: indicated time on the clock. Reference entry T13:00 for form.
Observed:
T00:13
